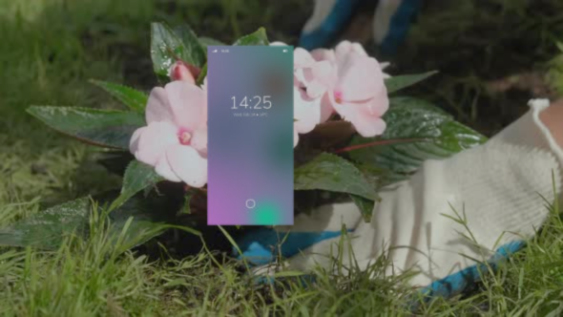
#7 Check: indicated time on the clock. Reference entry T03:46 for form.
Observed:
T14:25
